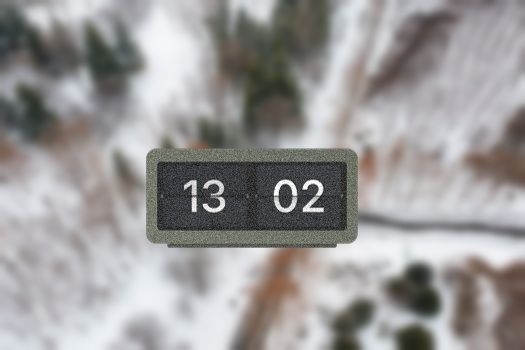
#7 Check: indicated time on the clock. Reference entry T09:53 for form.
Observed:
T13:02
